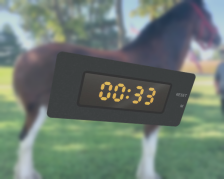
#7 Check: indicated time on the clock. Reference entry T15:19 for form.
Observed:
T00:33
